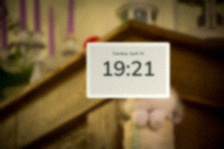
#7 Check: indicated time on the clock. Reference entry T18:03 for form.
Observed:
T19:21
